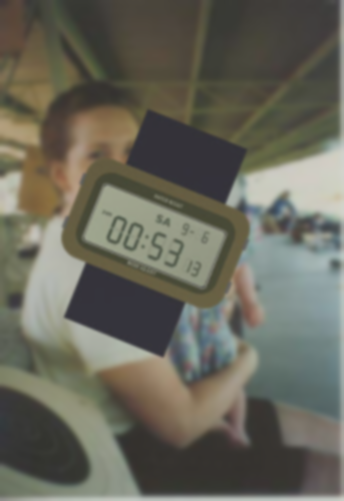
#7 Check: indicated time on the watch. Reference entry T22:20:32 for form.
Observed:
T00:53:13
